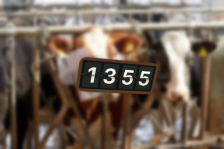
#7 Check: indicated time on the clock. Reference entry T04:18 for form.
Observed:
T13:55
